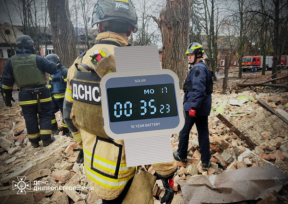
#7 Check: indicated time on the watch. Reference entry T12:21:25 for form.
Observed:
T00:35:23
